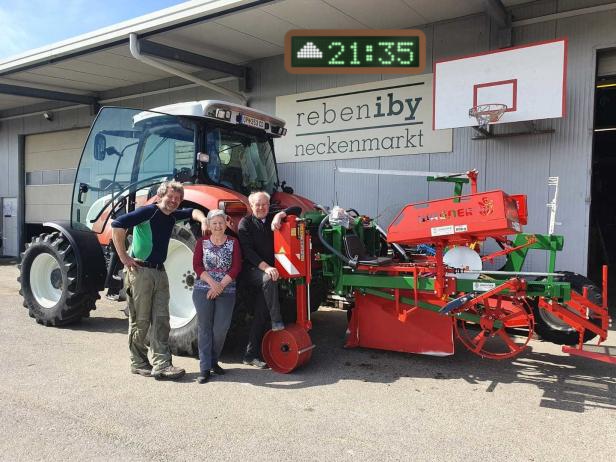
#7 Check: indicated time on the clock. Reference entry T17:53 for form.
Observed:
T21:35
